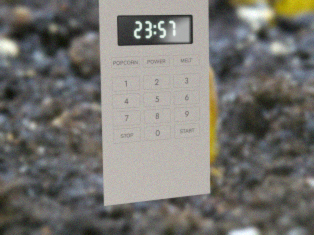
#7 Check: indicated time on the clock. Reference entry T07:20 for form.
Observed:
T23:57
